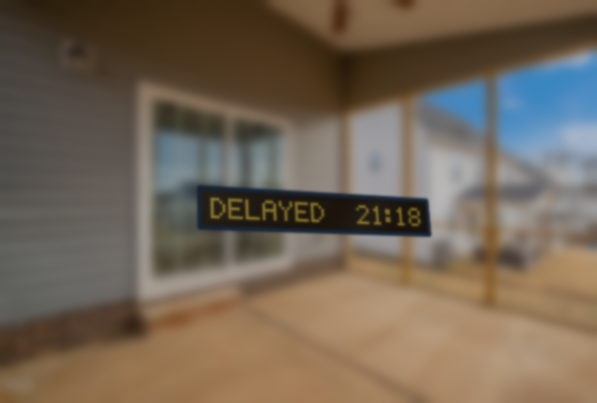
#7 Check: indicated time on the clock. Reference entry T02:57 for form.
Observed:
T21:18
